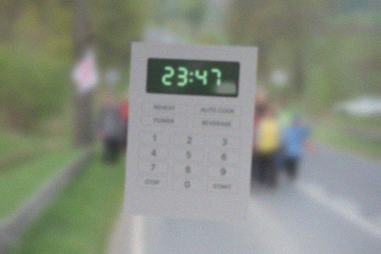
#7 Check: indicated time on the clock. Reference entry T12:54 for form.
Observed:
T23:47
